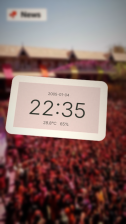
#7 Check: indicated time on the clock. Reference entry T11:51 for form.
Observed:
T22:35
